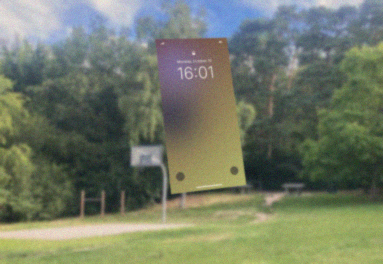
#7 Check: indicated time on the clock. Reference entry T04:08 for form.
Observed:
T16:01
